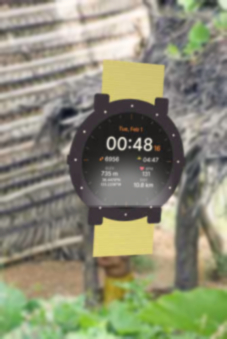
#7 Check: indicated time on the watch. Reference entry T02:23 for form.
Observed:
T00:48
